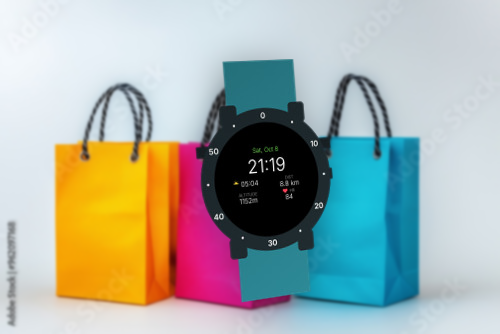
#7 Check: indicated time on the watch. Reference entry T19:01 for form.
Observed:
T21:19
